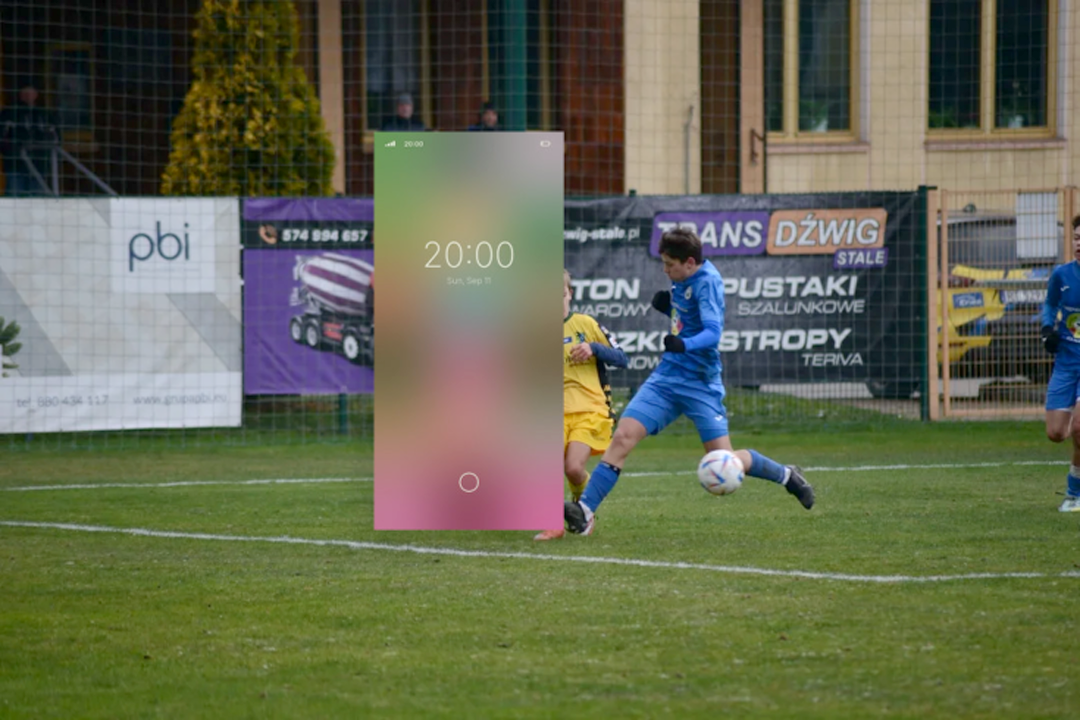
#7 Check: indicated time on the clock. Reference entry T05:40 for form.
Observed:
T20:00
